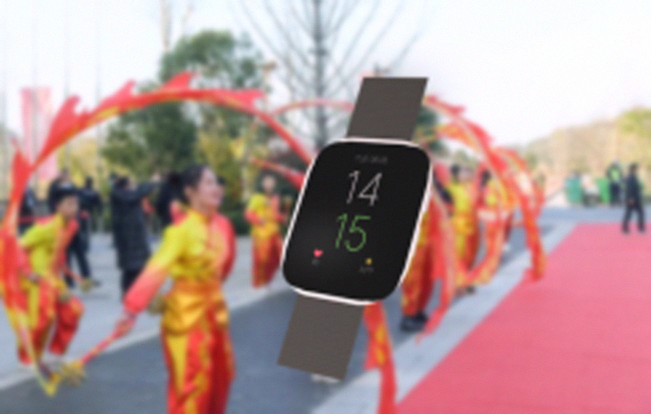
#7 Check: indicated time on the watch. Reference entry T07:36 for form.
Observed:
T14:15
